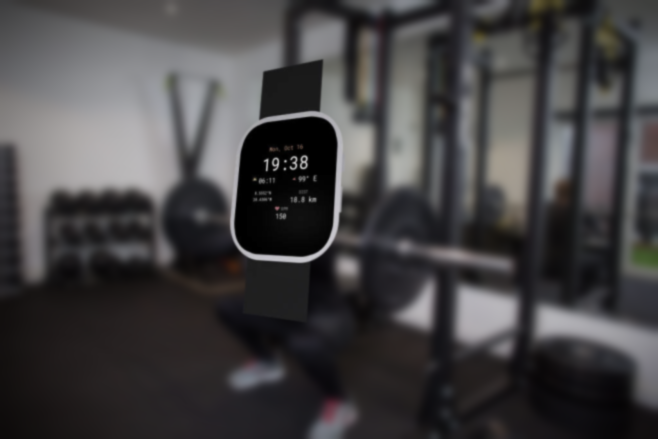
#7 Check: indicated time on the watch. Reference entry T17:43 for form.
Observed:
T19:38
